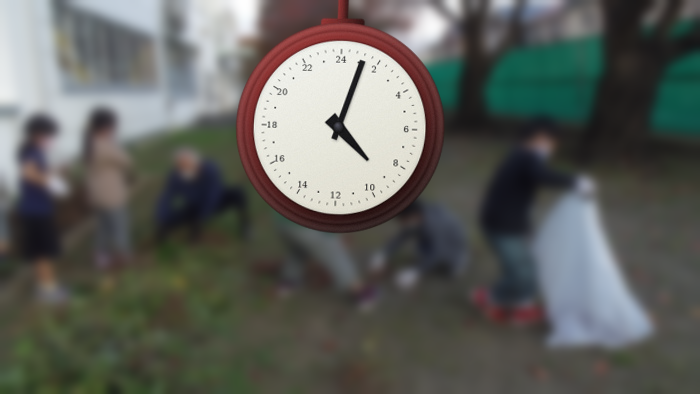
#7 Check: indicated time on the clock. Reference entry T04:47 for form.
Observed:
T09:03
